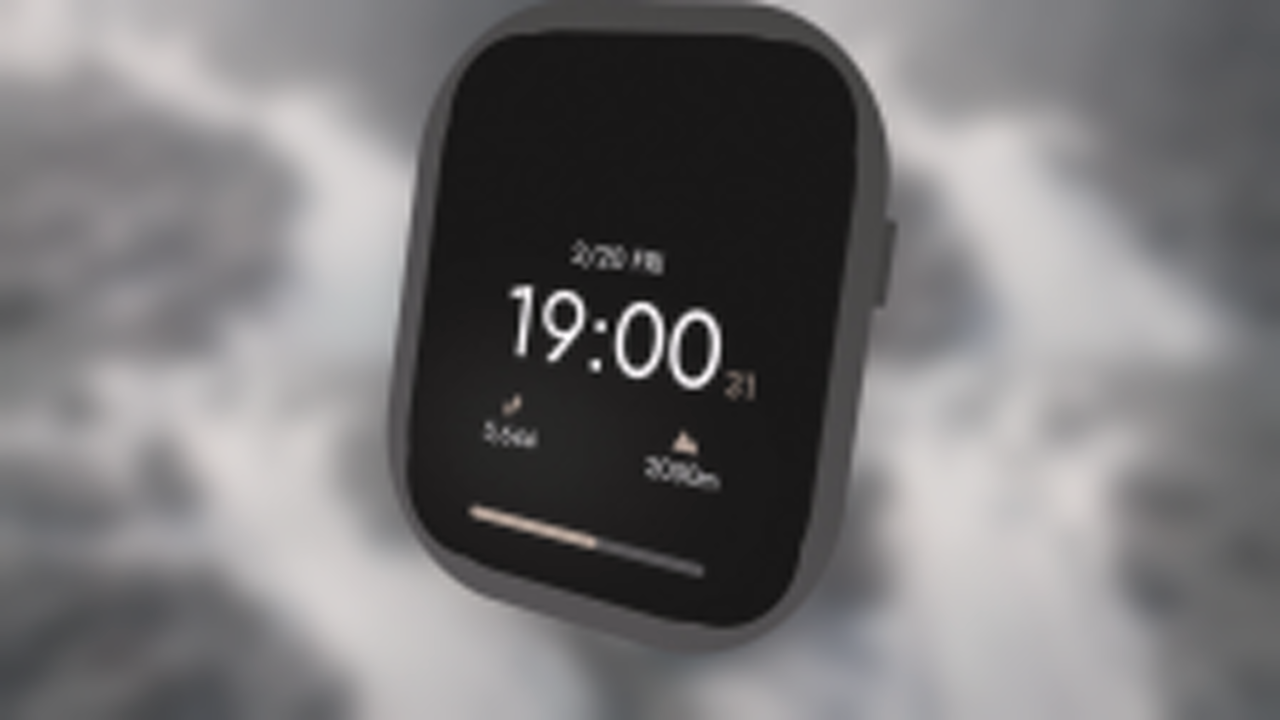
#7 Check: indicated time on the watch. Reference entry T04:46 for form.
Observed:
T19:00
